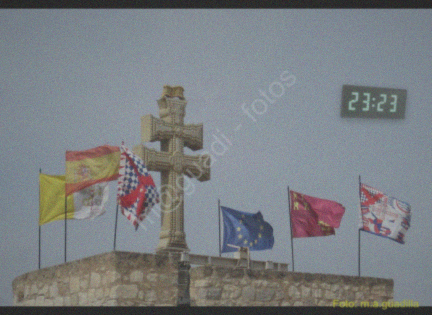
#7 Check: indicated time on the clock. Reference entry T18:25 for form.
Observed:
T23:23
